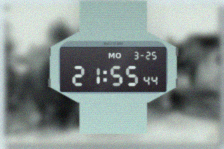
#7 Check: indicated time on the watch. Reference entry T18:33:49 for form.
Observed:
T21:55:44
